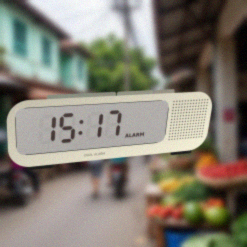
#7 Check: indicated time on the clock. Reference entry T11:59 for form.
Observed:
T15:17
